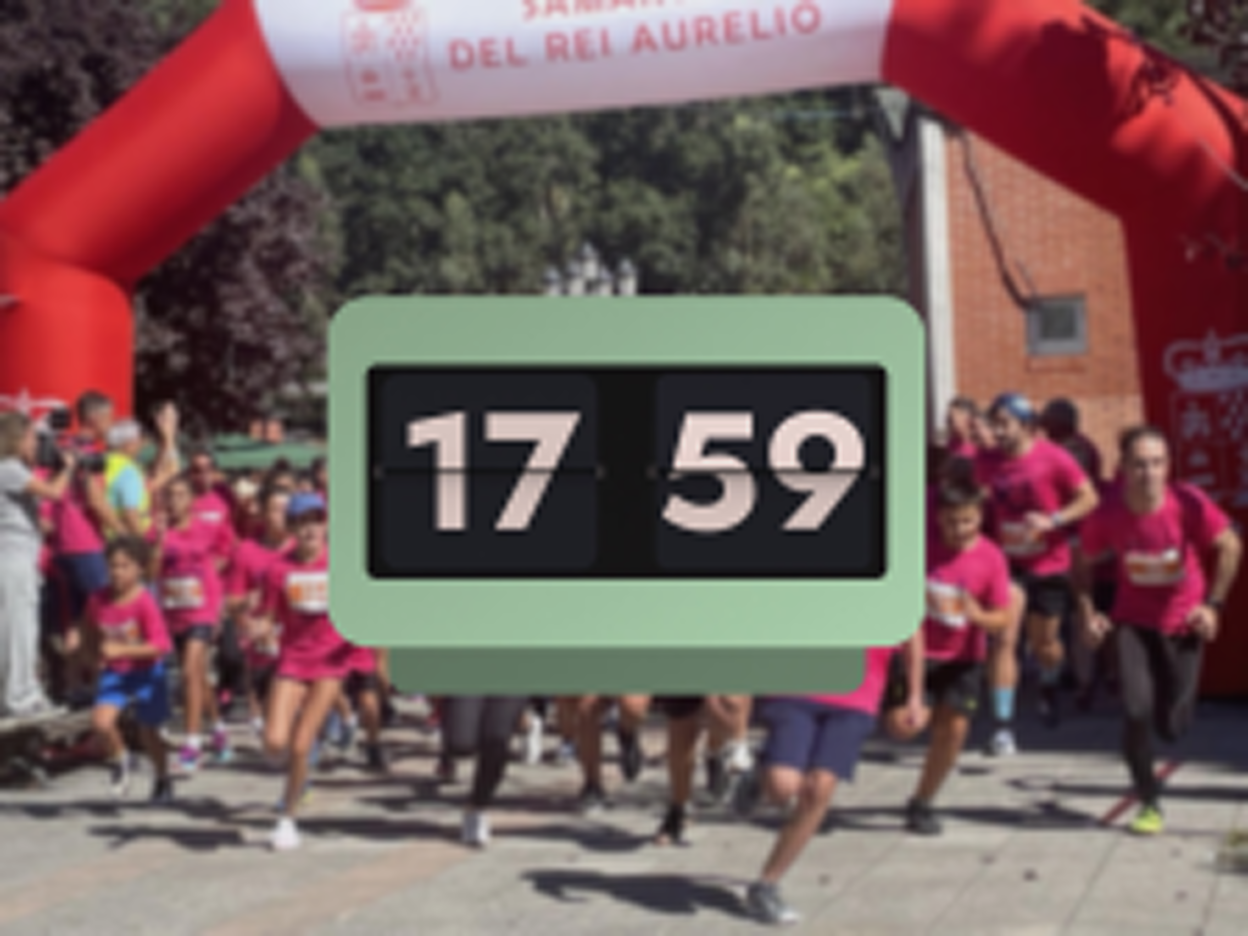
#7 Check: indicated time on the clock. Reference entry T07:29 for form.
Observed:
T17:59
